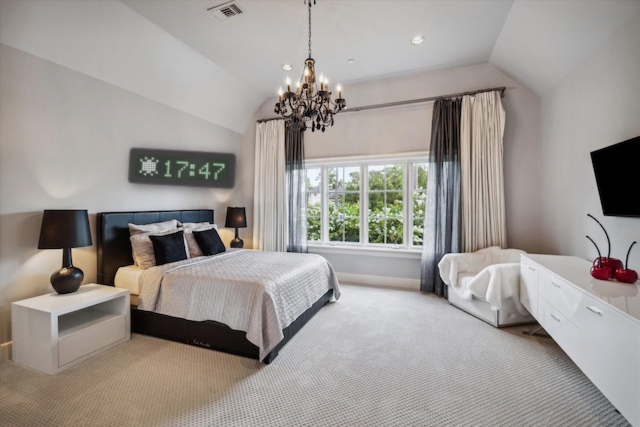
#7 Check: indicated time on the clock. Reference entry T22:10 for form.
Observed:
T17:47
